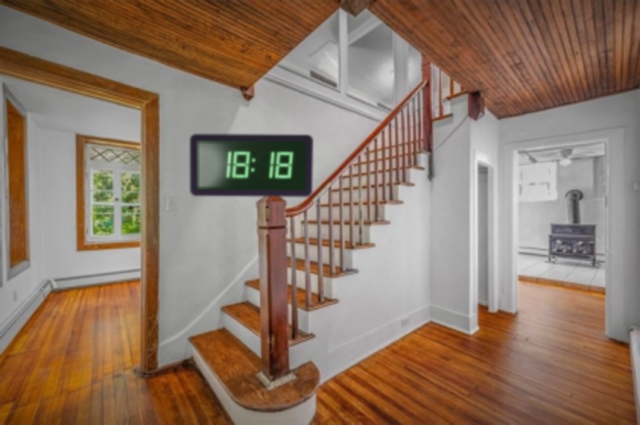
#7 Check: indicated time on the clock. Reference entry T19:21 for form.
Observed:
T18:18
